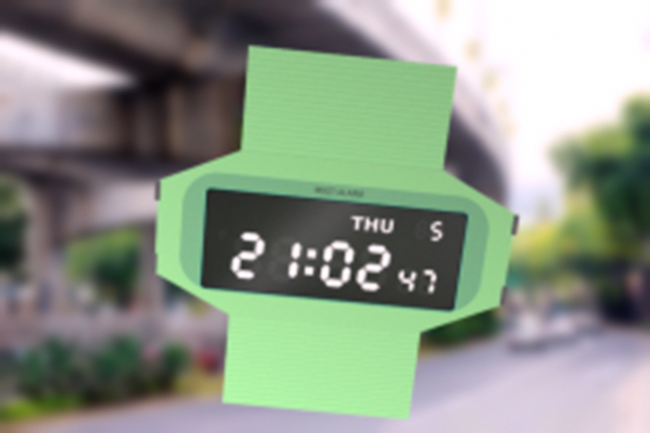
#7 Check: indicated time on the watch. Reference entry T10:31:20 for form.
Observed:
T21:02:47
